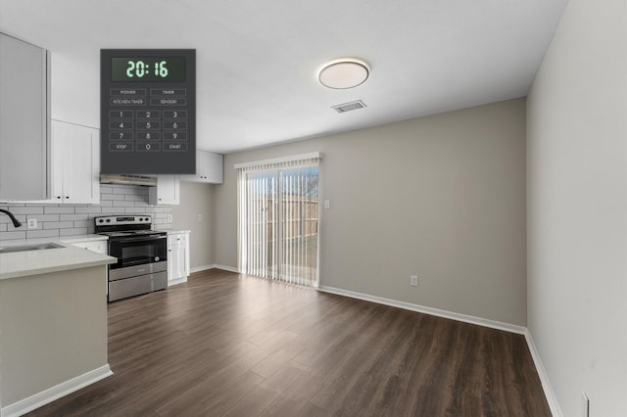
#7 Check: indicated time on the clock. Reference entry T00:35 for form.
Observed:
T20:16
